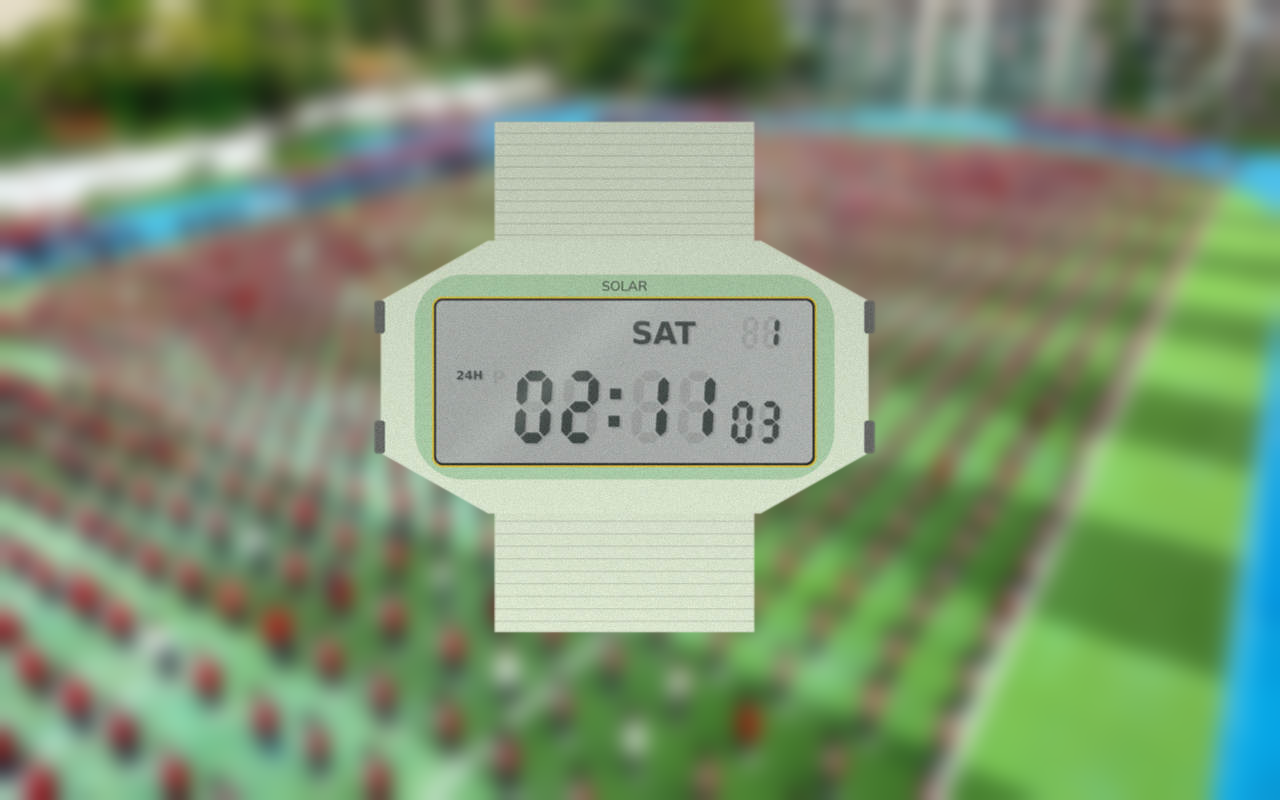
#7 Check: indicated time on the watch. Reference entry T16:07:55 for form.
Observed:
T02:11:03
